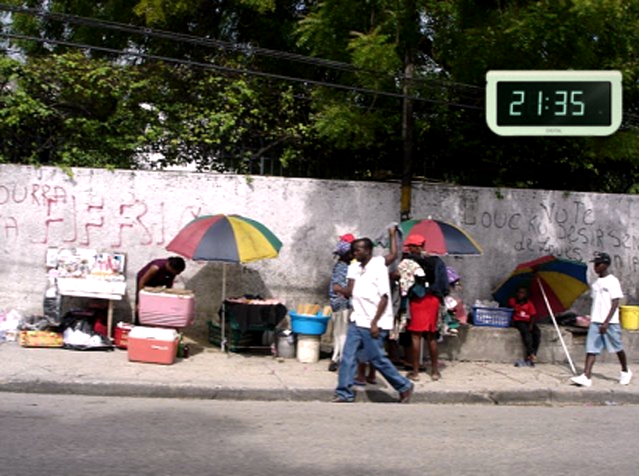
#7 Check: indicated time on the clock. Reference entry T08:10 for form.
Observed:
T21:35
